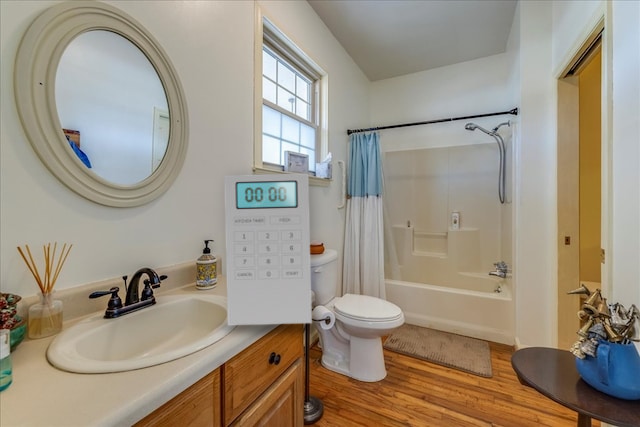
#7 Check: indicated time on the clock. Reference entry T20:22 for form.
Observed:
T00:00
